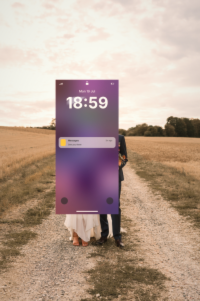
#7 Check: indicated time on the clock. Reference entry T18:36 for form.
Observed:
T18:59
